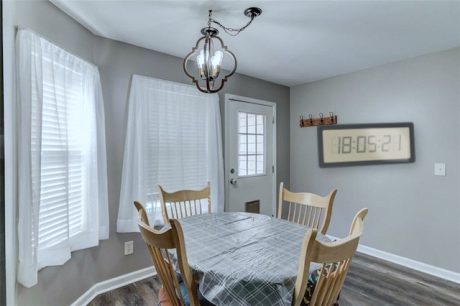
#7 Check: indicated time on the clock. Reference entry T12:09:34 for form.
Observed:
T18:05:21
